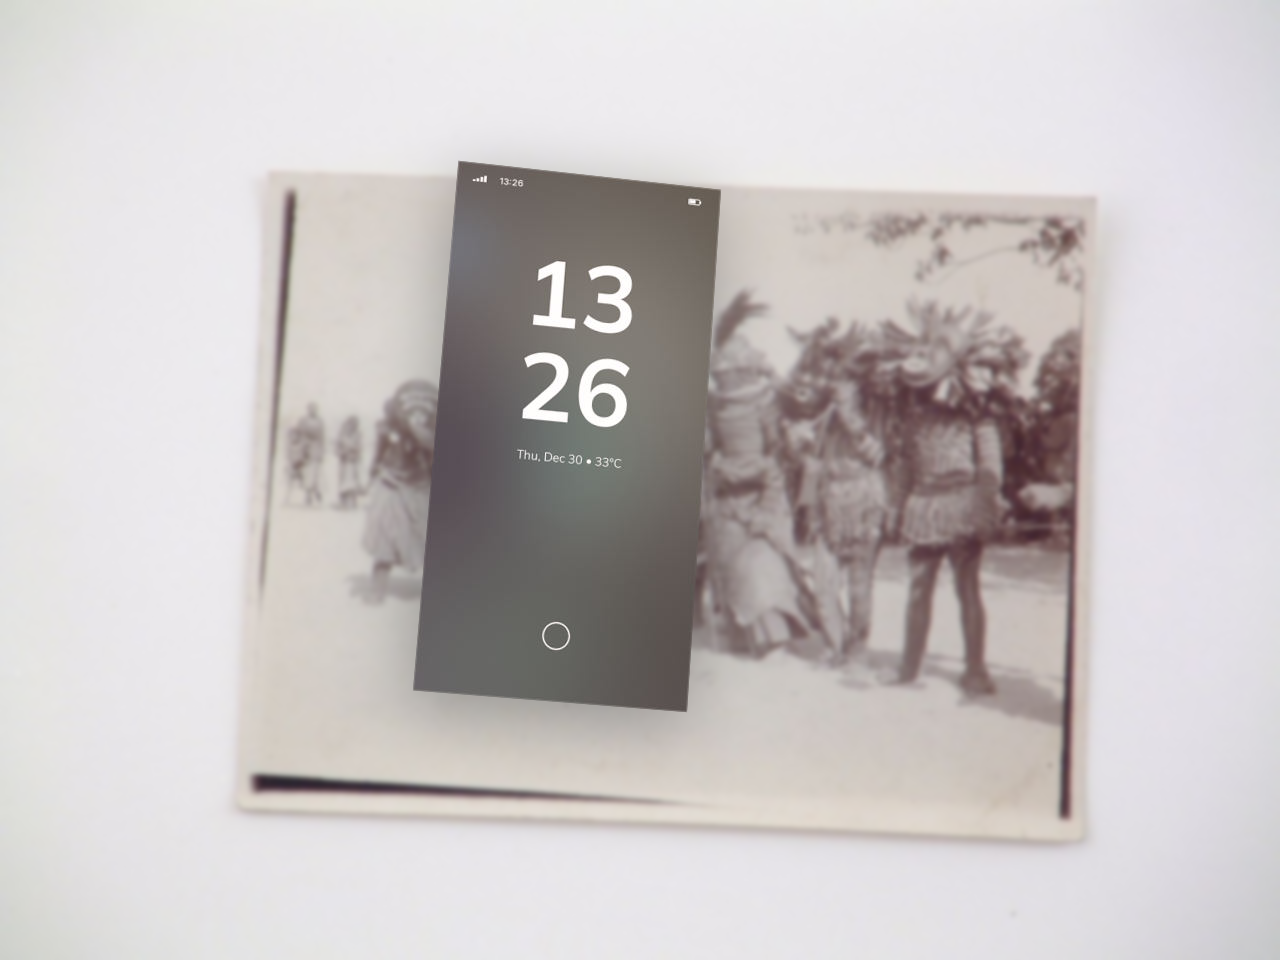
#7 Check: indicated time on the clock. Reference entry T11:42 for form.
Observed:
T13:26
